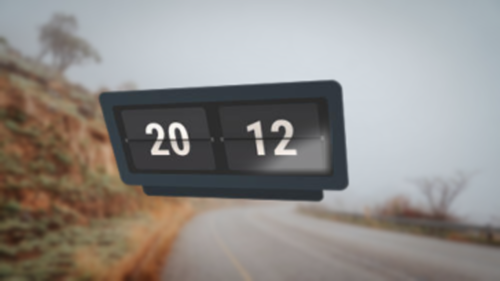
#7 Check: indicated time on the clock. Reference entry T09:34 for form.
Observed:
T20:12
